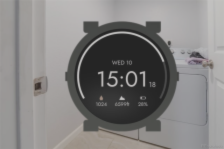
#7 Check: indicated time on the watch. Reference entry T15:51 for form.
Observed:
T15:01
